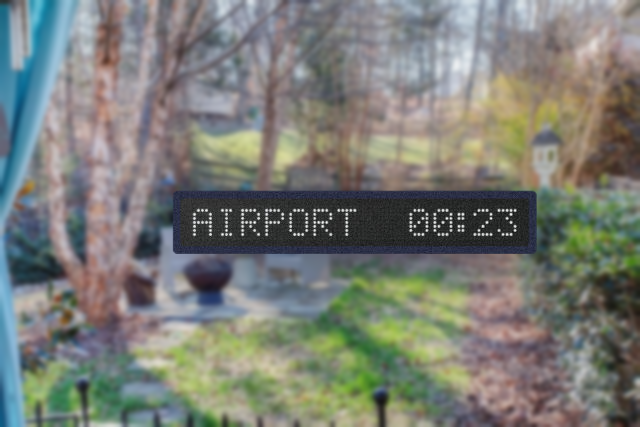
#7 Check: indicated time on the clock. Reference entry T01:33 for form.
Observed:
T00:23
